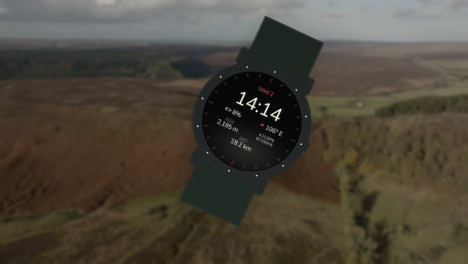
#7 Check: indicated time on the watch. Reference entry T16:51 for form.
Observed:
T14:14
